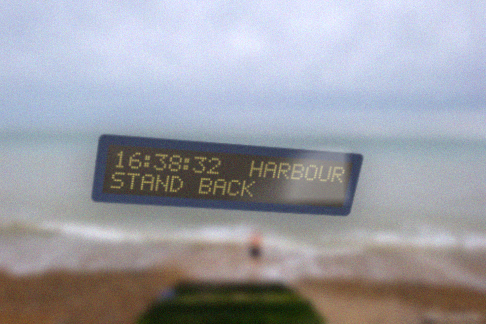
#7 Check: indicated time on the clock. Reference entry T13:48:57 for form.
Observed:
T16:38:32
